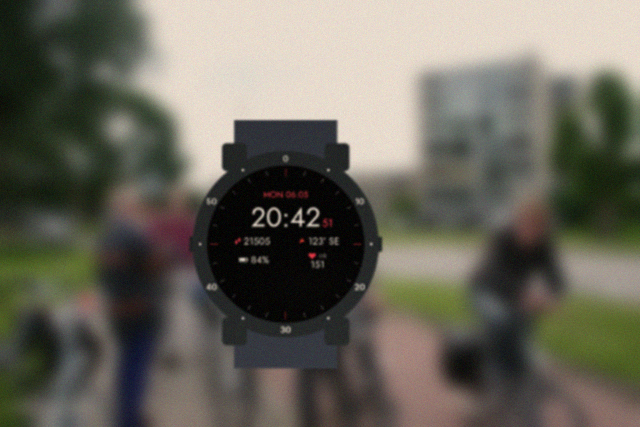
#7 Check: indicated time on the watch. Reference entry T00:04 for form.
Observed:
T20:42
